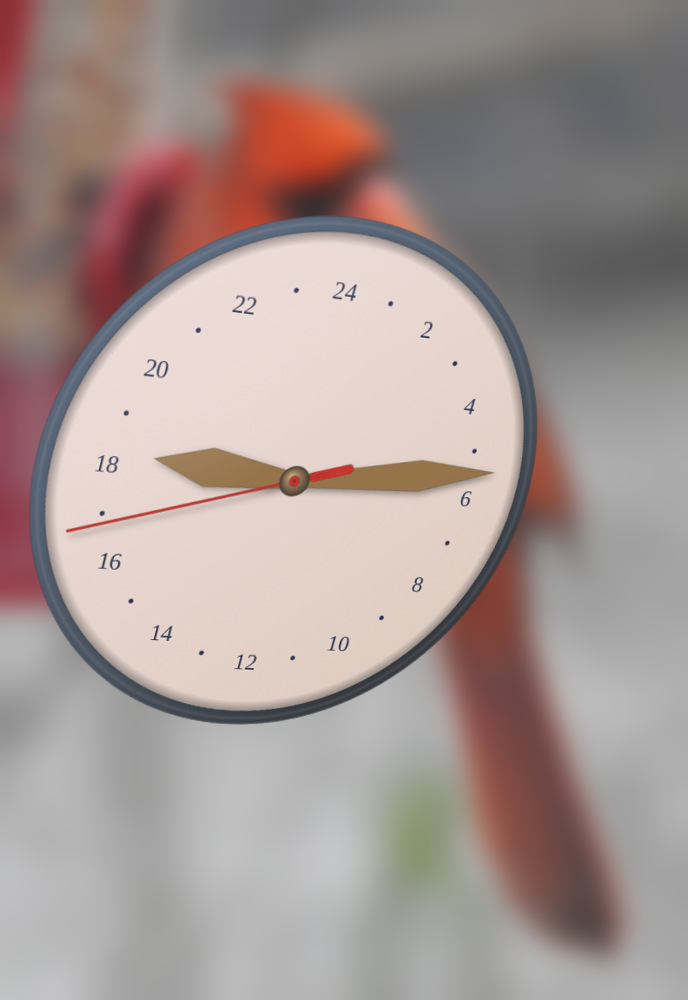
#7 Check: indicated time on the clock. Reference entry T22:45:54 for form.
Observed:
T18:13:42
